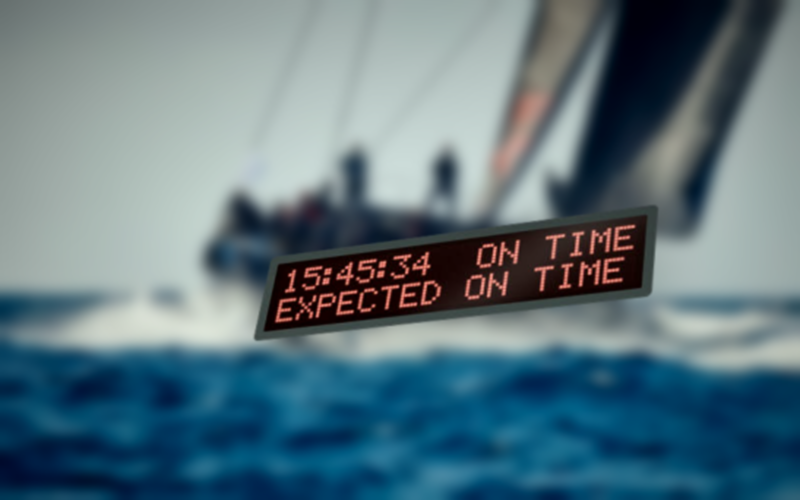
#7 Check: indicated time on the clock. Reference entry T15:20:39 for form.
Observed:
T15:45:34
